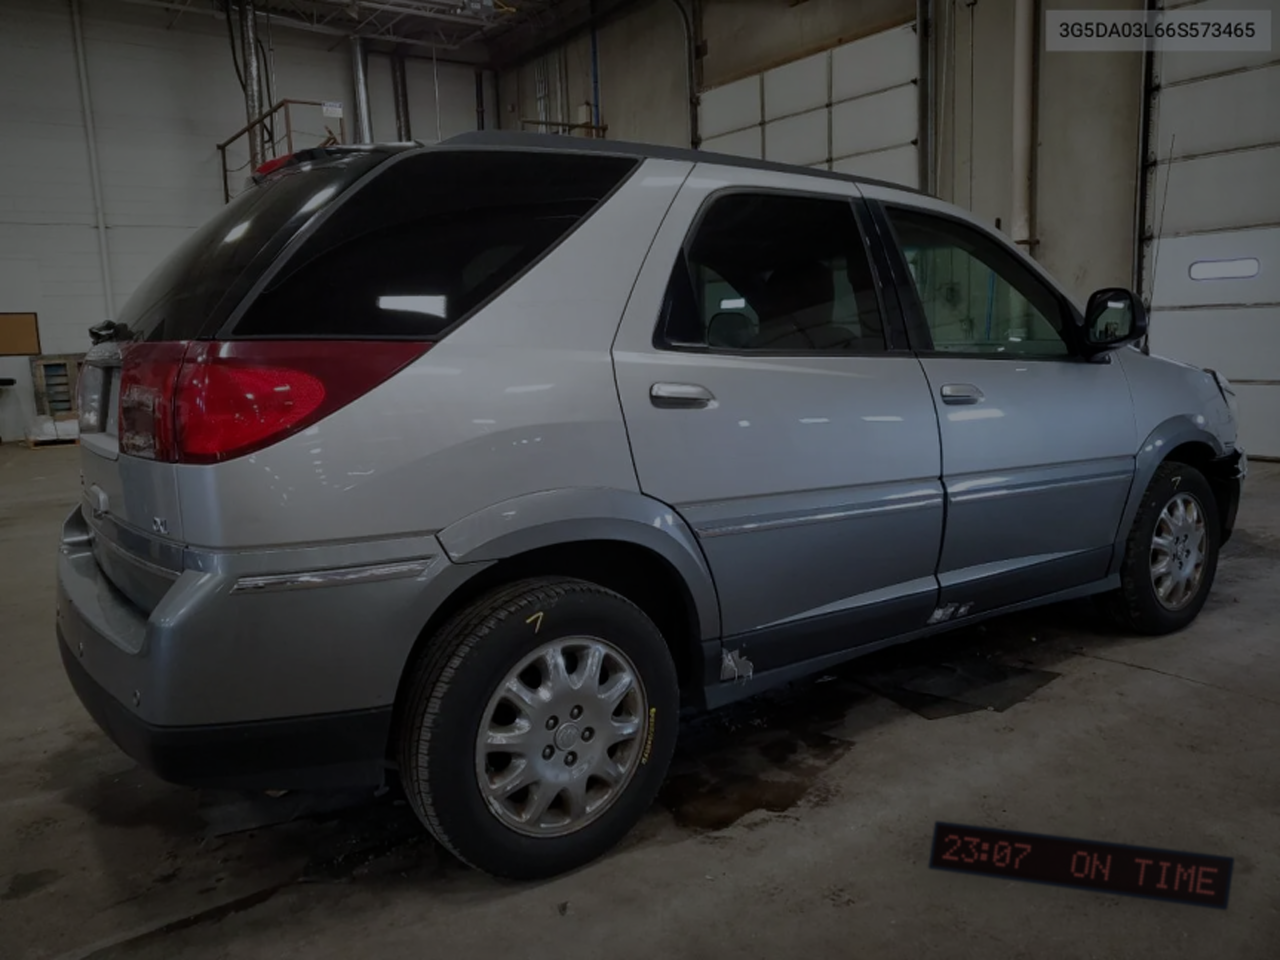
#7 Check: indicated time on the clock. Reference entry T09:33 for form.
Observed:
T23:07
